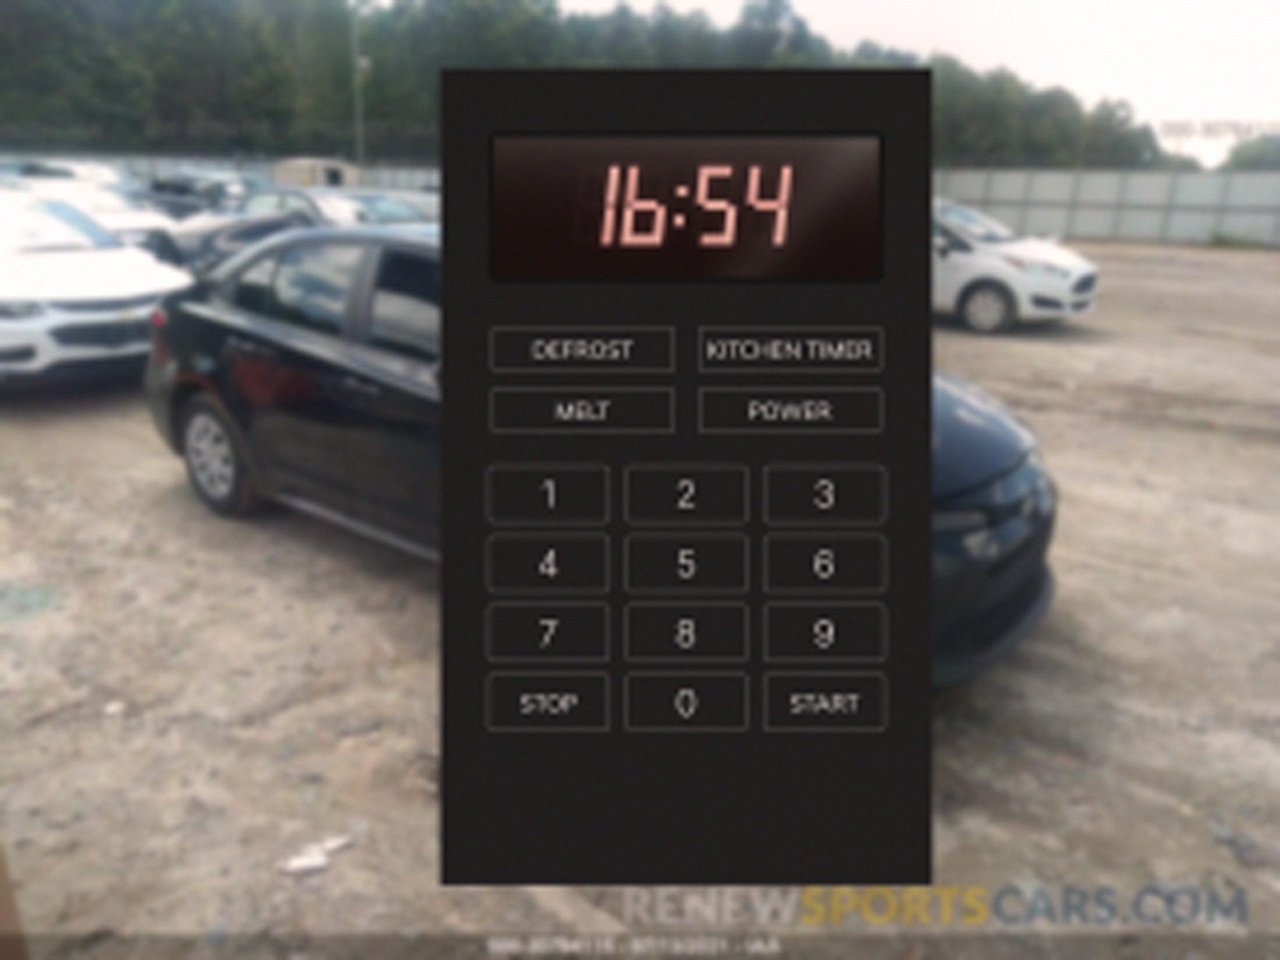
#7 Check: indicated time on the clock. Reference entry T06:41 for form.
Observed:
T16:54
